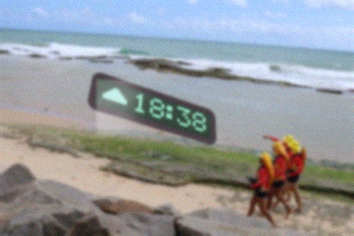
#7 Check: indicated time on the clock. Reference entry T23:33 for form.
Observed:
T18:38
